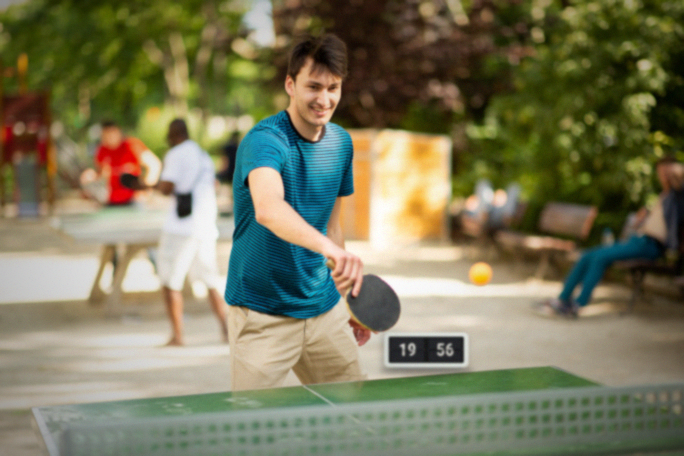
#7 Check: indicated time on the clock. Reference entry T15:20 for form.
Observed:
T19:56
